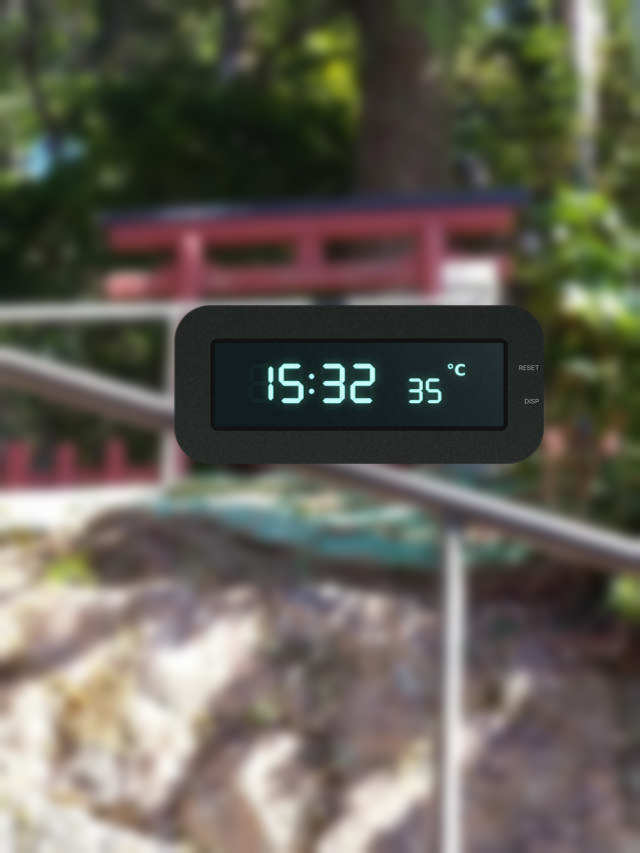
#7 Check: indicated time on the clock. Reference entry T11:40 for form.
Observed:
T15:32
